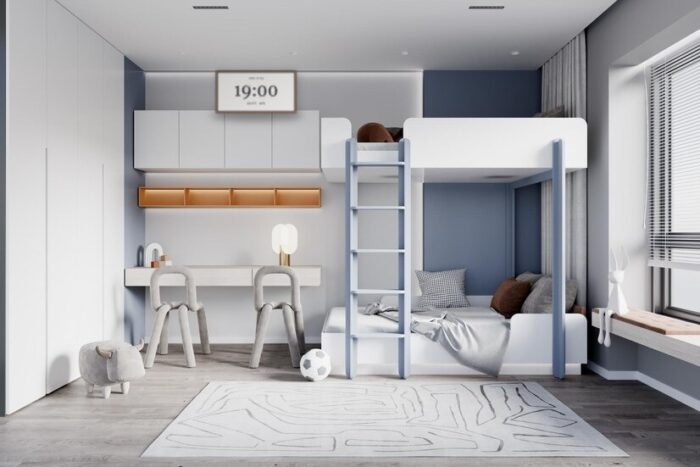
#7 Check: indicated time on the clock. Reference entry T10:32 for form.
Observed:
T19:00
